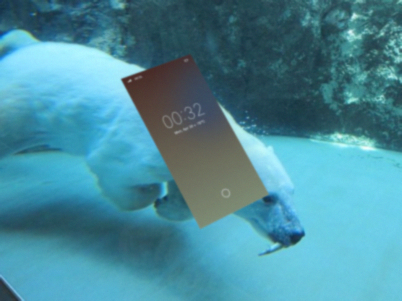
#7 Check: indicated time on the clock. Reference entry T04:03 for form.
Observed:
T00:32
